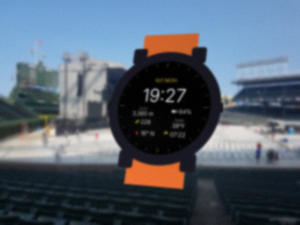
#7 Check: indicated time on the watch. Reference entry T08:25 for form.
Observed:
T19:27
